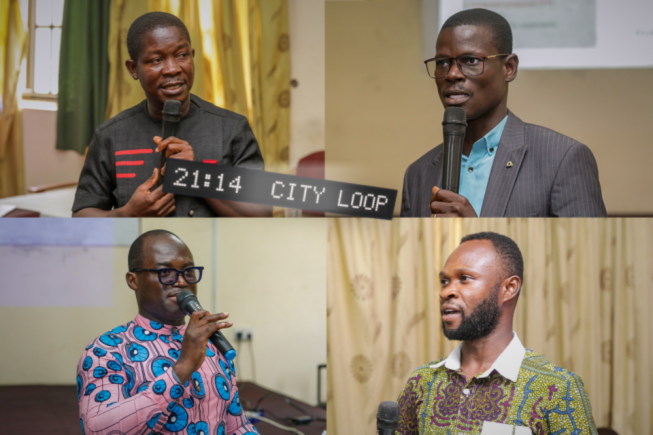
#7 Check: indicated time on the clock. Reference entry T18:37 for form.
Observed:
T21:14
